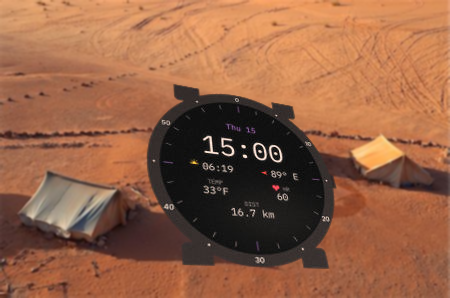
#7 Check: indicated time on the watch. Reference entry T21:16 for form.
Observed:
T15:00
